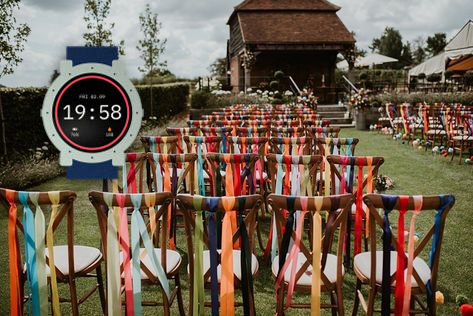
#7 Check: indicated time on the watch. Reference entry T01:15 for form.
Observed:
T19:58
